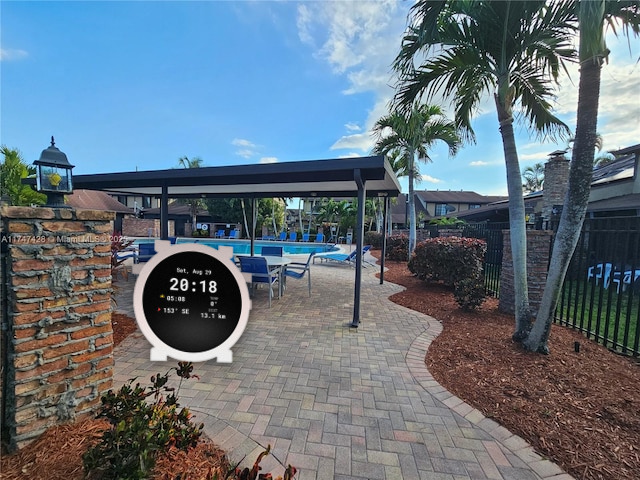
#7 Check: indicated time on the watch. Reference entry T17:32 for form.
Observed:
T20:18
